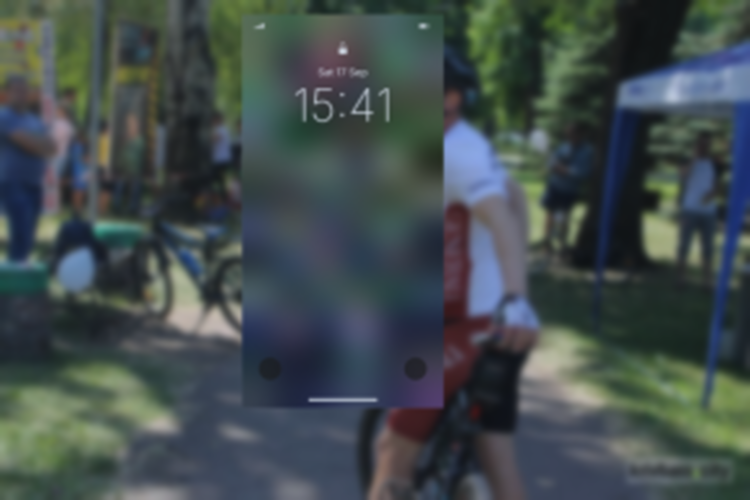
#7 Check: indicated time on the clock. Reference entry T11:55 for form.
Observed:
T15:41
